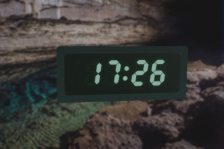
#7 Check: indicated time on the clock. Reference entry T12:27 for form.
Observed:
T17:26
